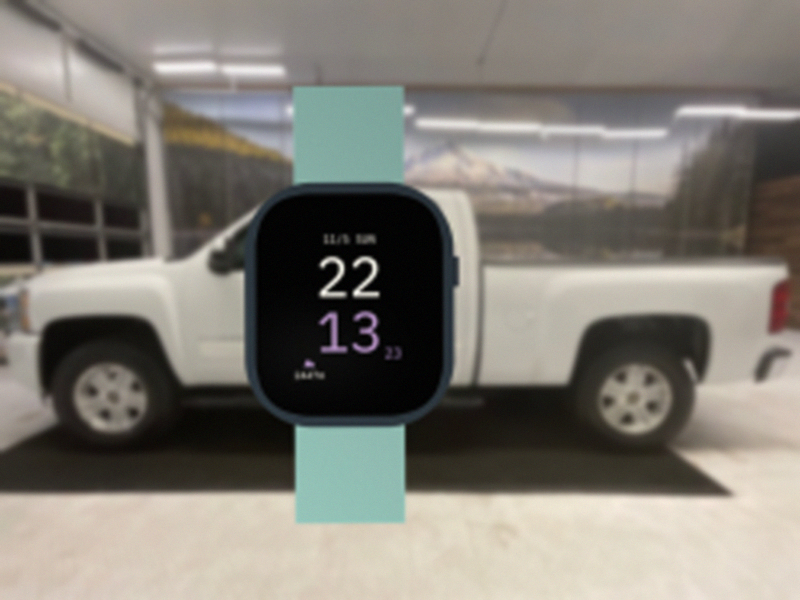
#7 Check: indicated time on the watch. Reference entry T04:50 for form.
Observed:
T22:13
